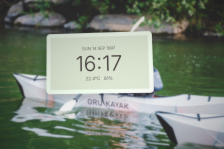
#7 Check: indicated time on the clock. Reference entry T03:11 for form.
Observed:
T16:17
